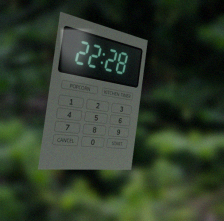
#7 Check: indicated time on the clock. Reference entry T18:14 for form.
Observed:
T22:28
